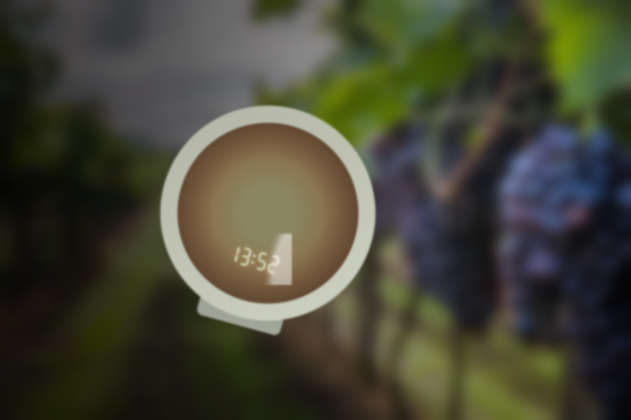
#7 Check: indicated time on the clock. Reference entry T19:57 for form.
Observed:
T13:52
